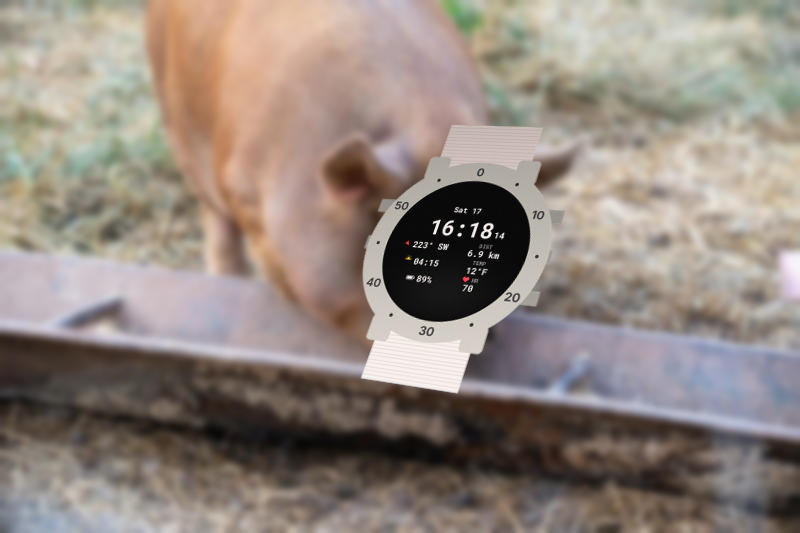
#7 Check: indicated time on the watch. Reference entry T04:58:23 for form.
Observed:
T16:18:14
